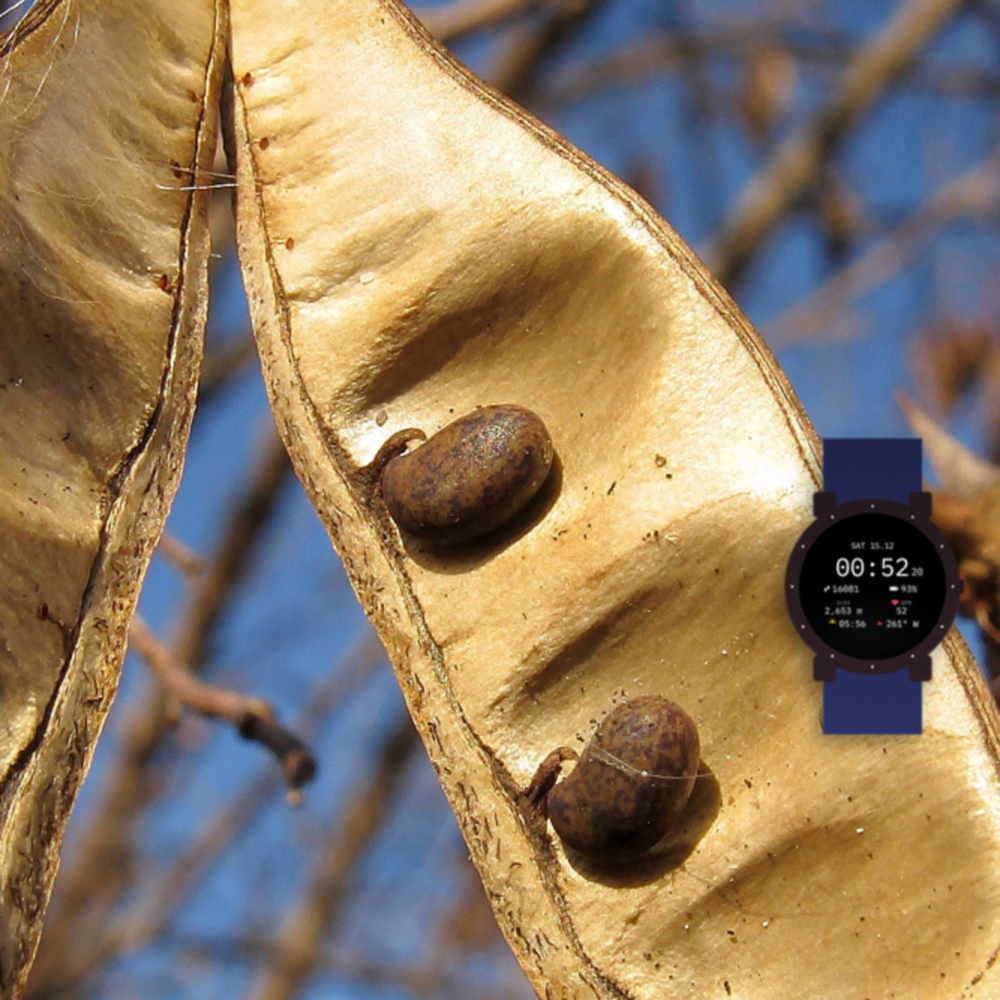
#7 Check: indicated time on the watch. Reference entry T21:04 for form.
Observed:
T00:52
